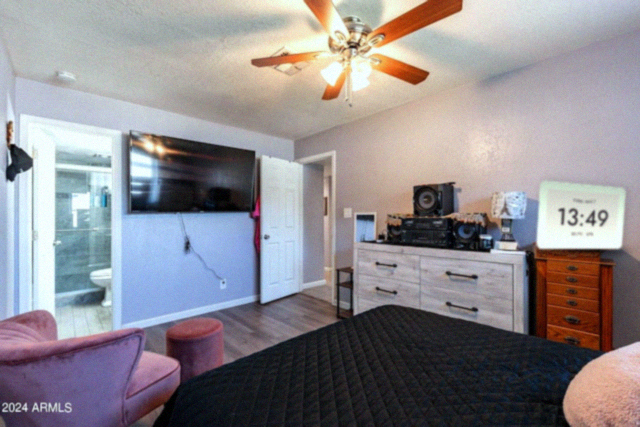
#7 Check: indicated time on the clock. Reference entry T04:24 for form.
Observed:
T13:49
